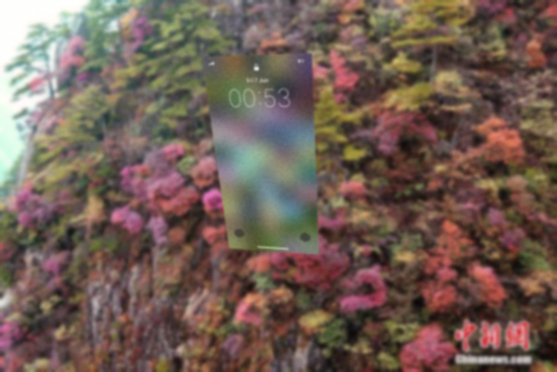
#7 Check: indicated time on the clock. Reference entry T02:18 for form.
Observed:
T00:53
